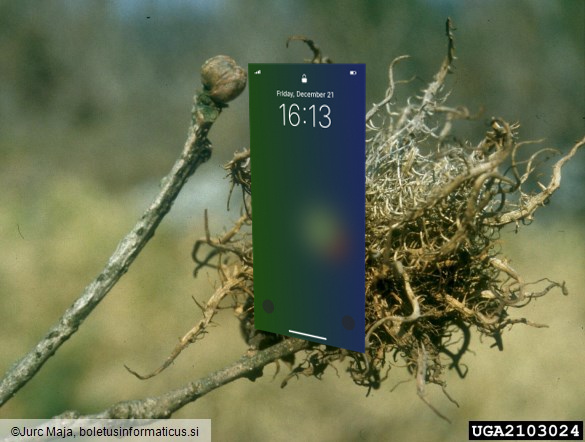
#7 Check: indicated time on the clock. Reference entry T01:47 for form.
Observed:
T16:13
